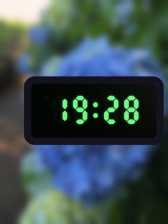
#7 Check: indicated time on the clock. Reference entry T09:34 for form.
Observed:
T19:28
